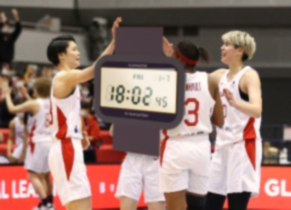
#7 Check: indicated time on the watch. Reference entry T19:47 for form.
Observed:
T18:02
